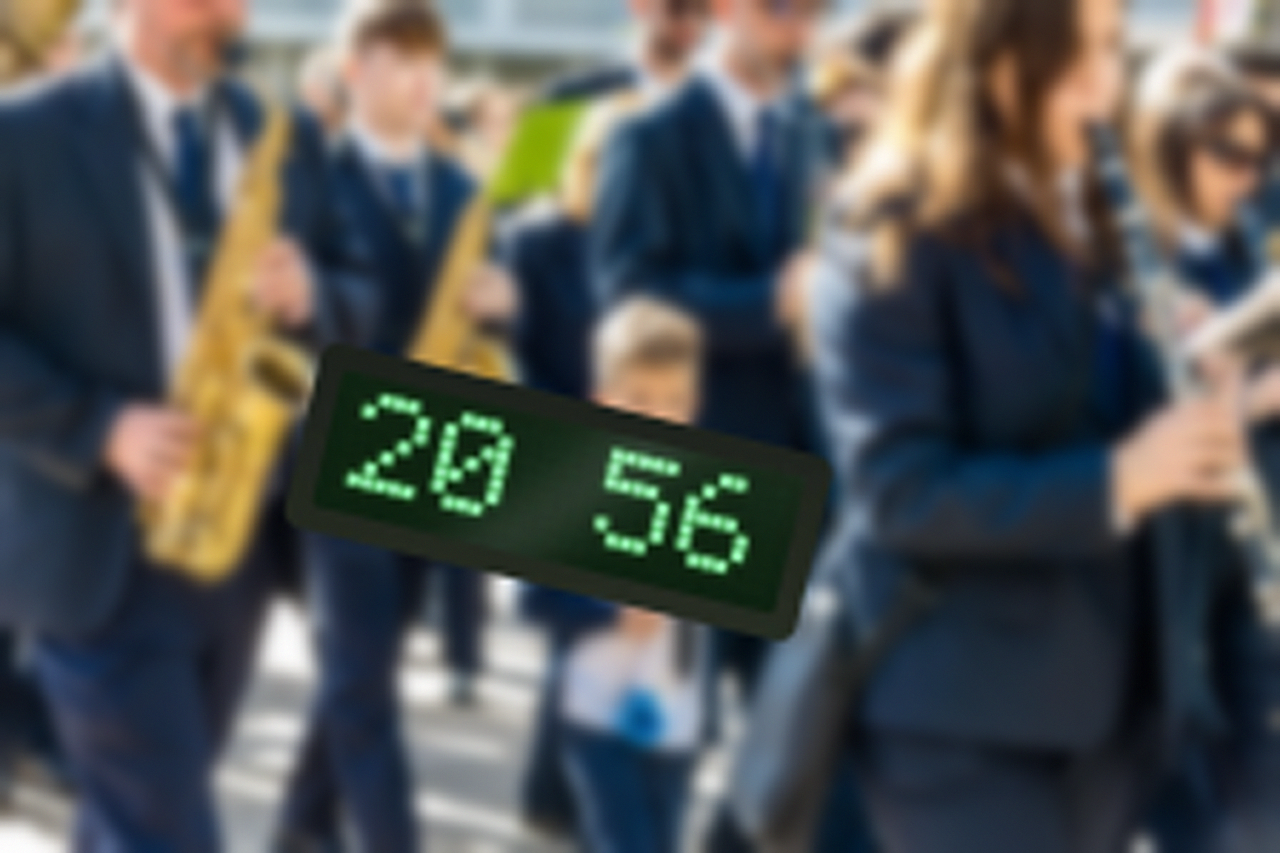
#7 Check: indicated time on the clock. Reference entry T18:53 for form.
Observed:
T20:56
